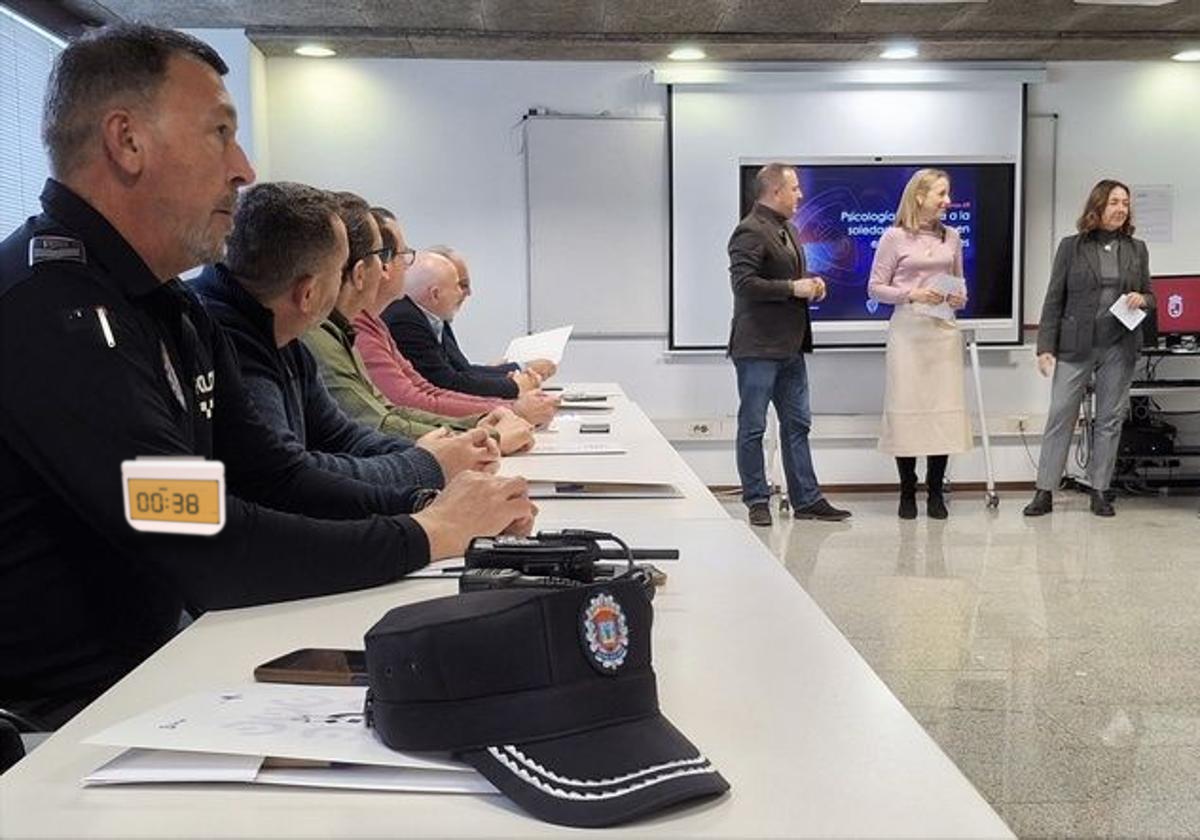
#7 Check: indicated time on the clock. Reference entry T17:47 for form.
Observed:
T00:38
